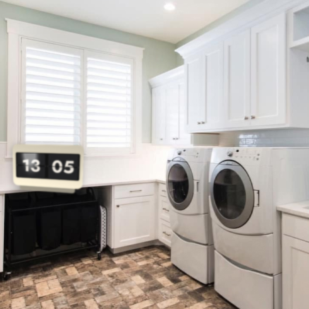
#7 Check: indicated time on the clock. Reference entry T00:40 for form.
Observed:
T13:05
